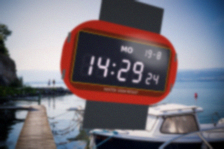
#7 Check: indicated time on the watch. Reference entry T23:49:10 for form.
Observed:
T14:29:24
